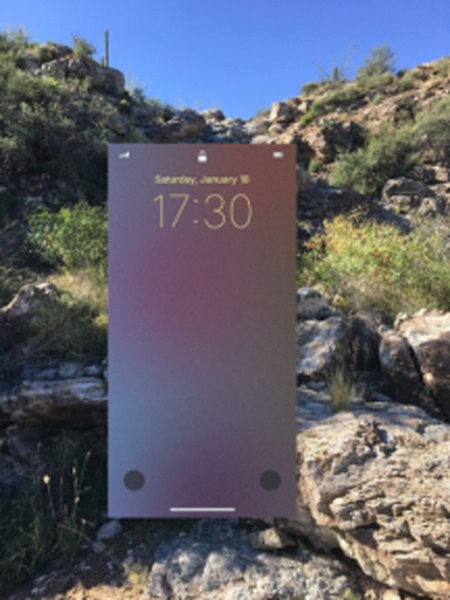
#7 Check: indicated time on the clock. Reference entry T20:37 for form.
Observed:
T17:30
